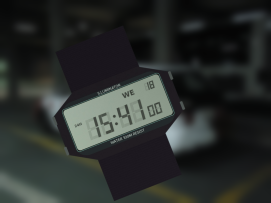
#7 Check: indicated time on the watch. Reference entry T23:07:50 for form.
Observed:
T15:41:00
